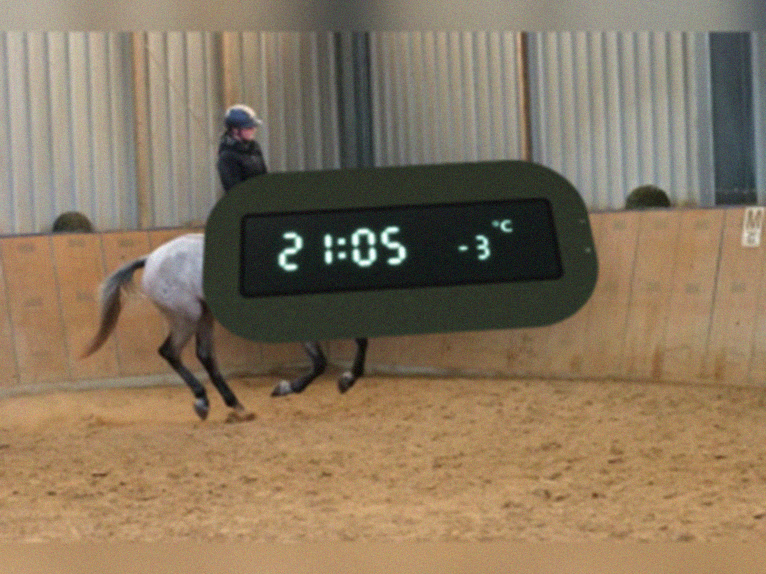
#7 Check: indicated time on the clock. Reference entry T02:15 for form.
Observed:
T21:05
